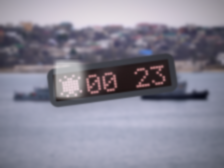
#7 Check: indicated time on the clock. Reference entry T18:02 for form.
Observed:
T00:23
